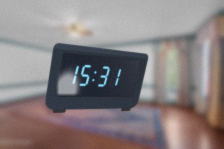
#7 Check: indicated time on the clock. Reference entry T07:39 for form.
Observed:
T15:31
